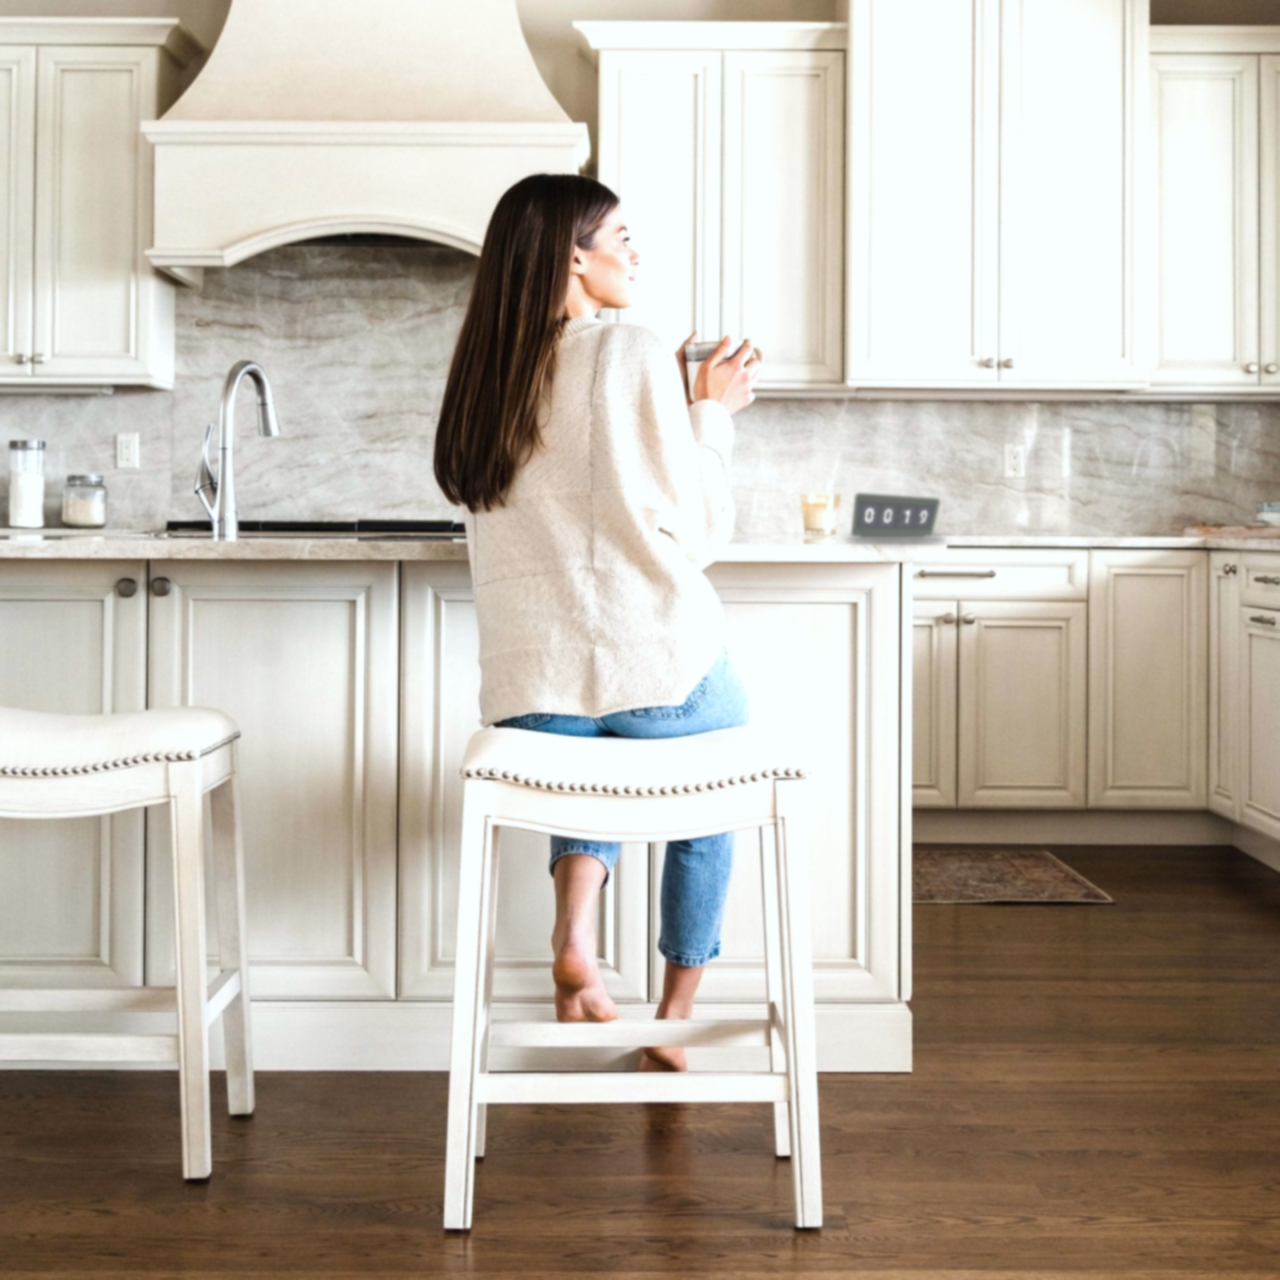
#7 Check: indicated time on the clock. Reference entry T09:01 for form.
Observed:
T00:19
